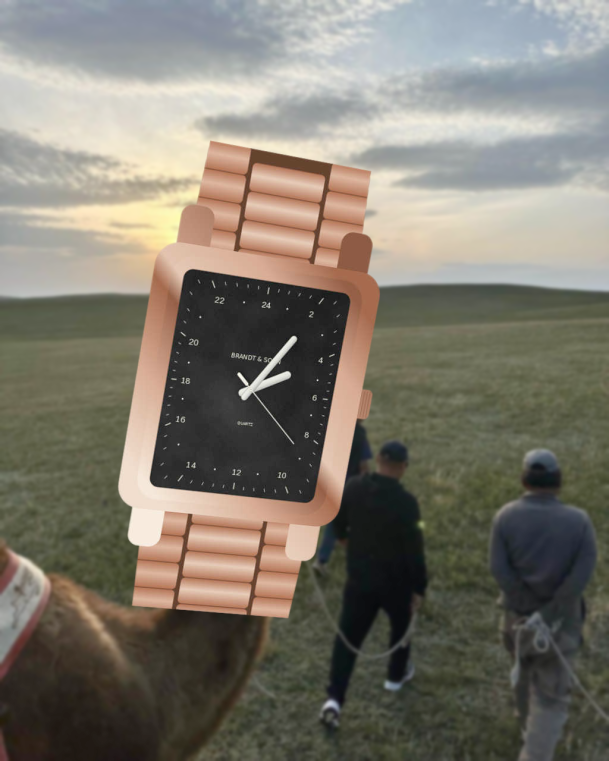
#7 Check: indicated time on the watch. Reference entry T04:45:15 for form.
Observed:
T04:05:22
